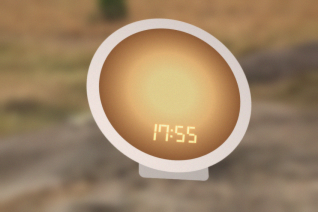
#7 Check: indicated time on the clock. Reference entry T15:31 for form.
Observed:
T17:55
